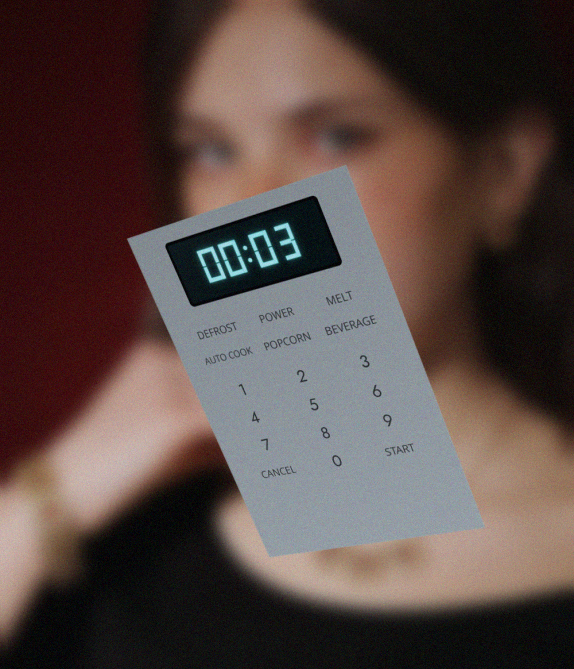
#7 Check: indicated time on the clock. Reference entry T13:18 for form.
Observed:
T00:03
